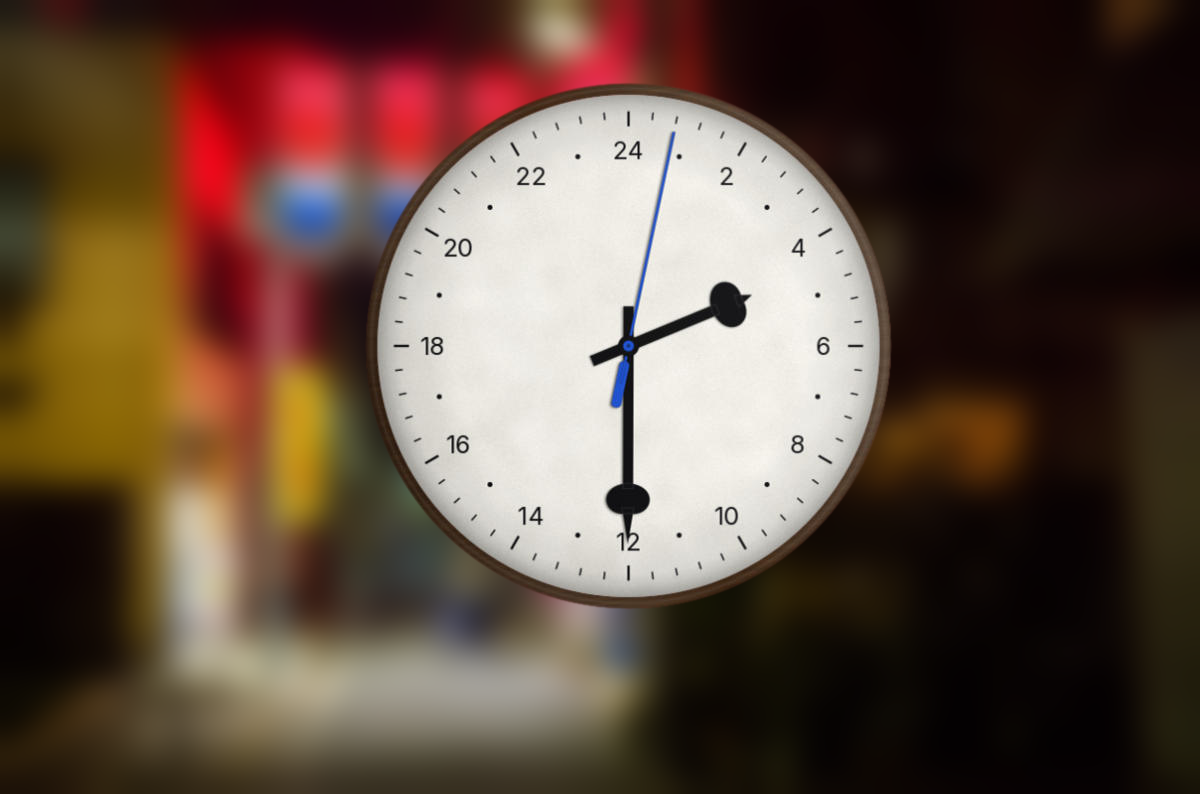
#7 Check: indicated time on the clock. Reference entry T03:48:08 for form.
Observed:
T04:30:02
